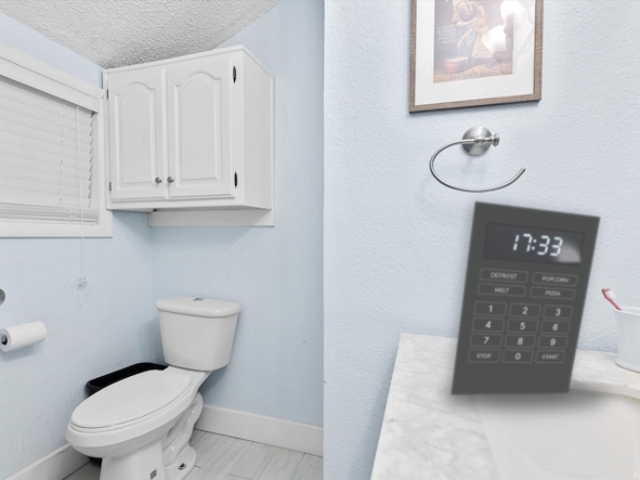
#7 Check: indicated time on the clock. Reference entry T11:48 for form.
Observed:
T17:33
